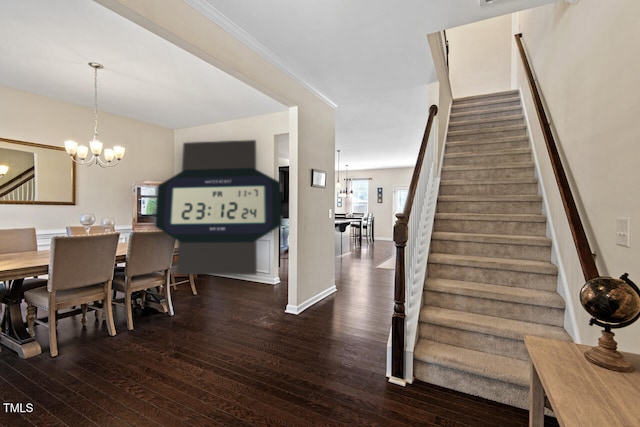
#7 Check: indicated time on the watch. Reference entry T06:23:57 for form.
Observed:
T23:12:24
